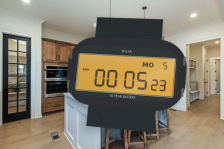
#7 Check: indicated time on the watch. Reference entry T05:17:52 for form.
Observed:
T00:05:23
